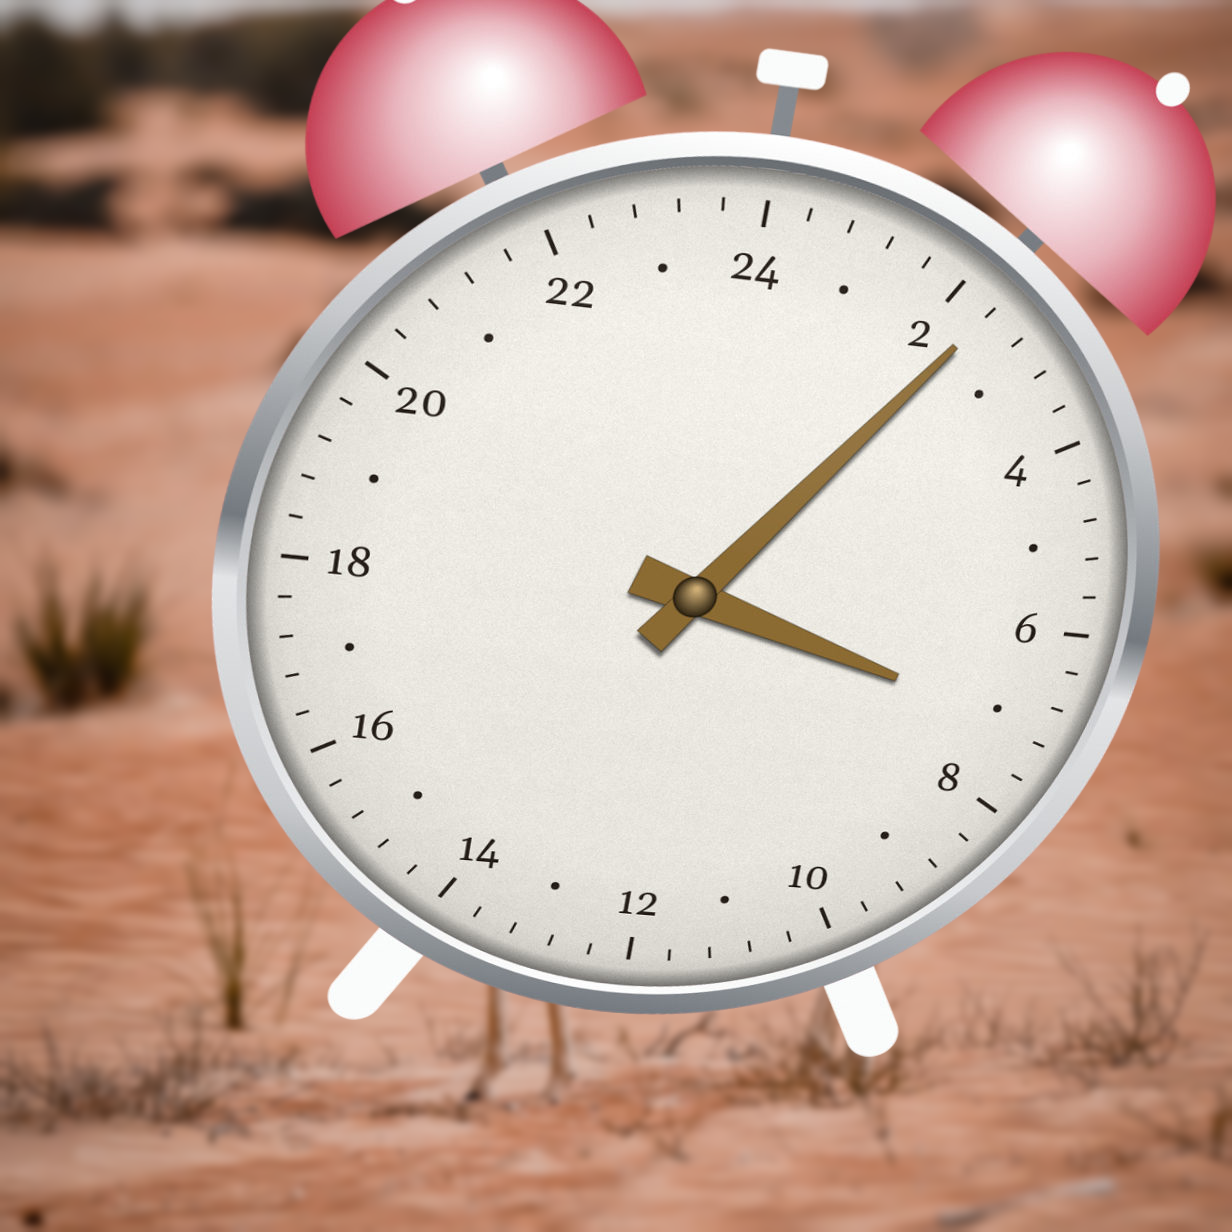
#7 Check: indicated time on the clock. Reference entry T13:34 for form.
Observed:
T07:06
